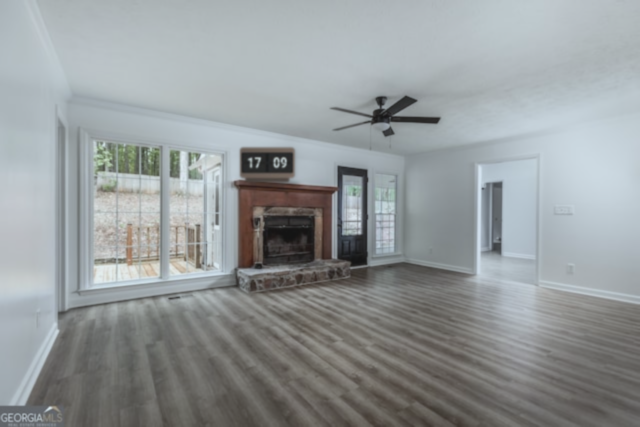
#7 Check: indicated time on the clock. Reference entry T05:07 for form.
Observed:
T17:09
